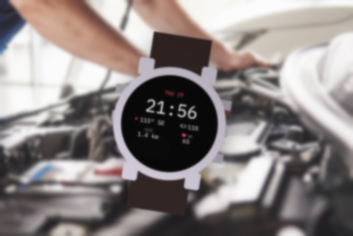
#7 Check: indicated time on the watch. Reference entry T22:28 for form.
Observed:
T21:56
